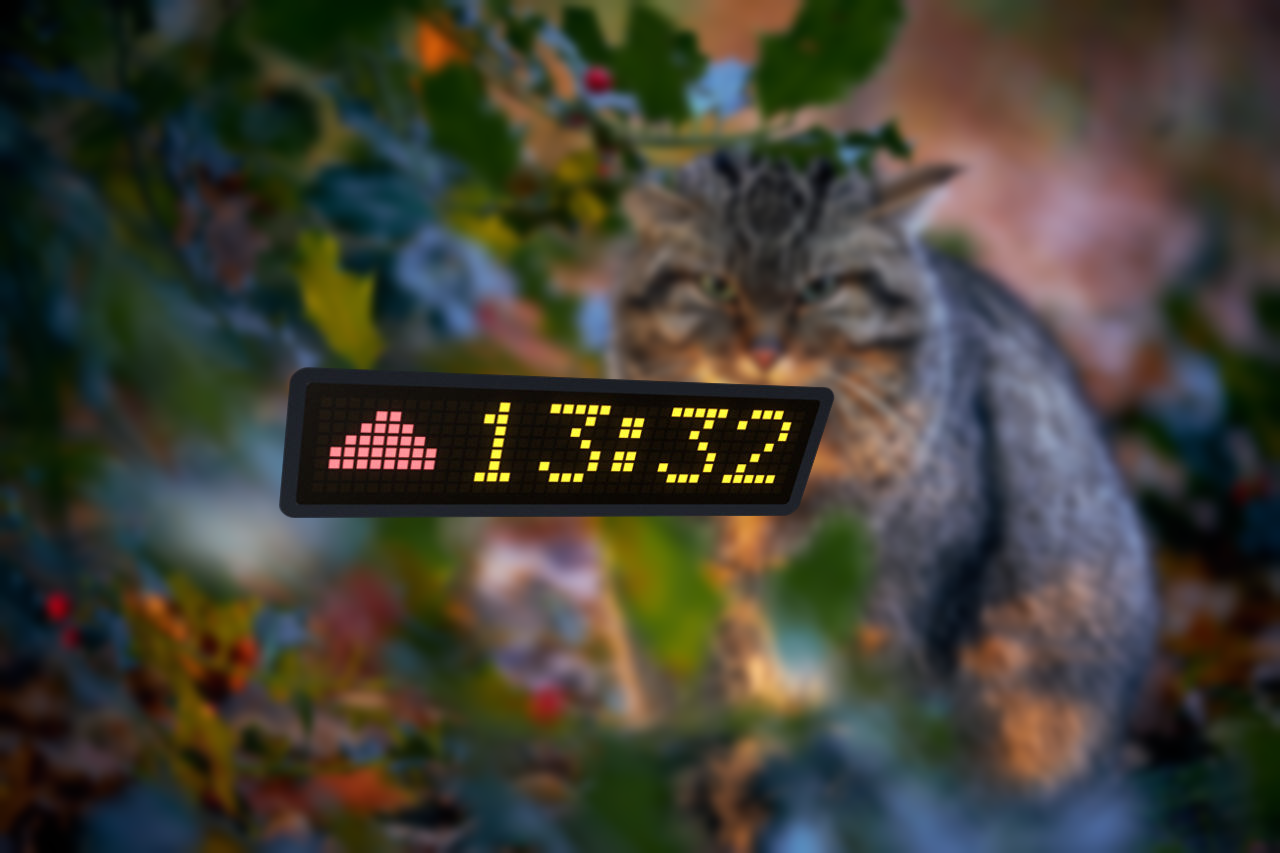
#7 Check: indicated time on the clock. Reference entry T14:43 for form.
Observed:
T13:32
